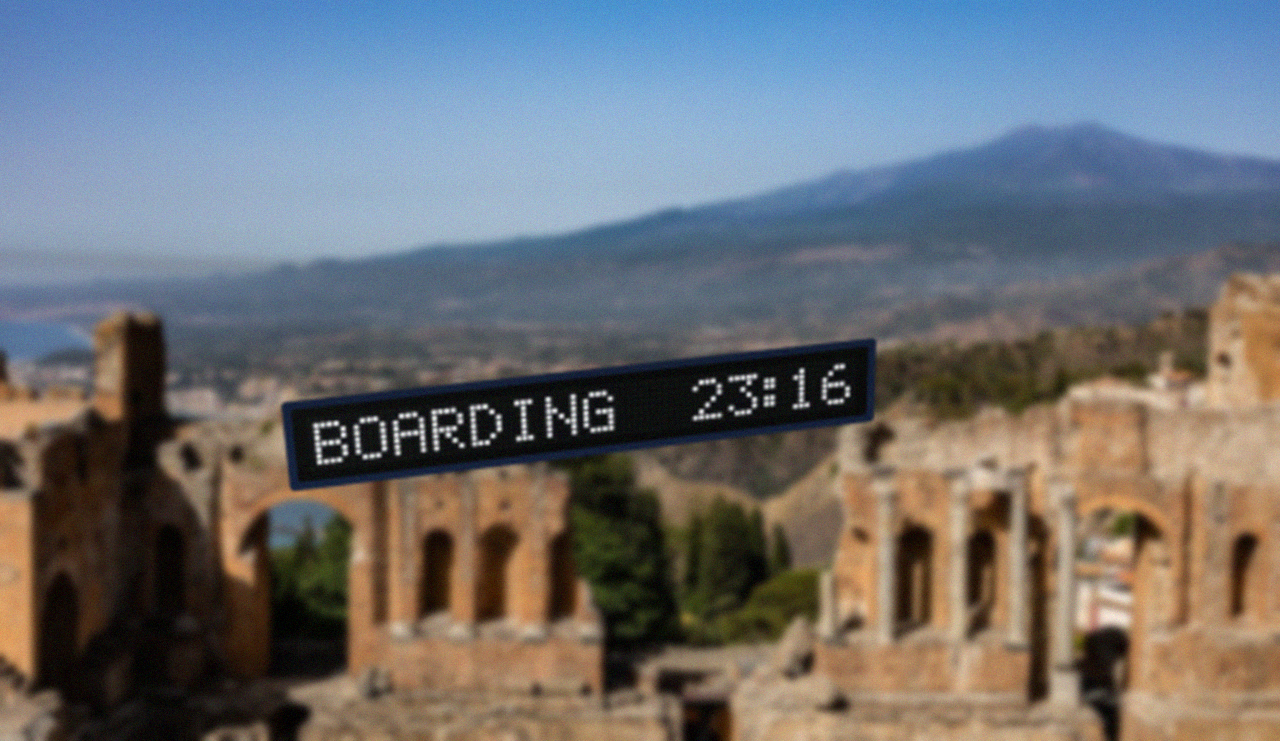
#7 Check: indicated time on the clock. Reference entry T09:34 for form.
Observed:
T23:16
